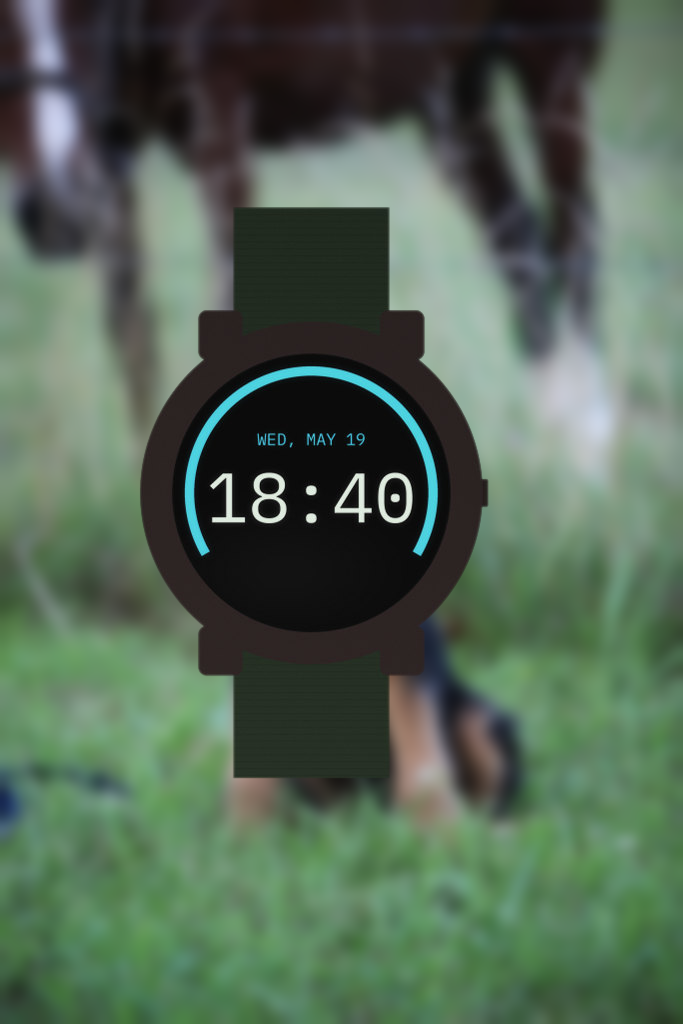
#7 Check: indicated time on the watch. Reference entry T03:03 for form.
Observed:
T18:40
